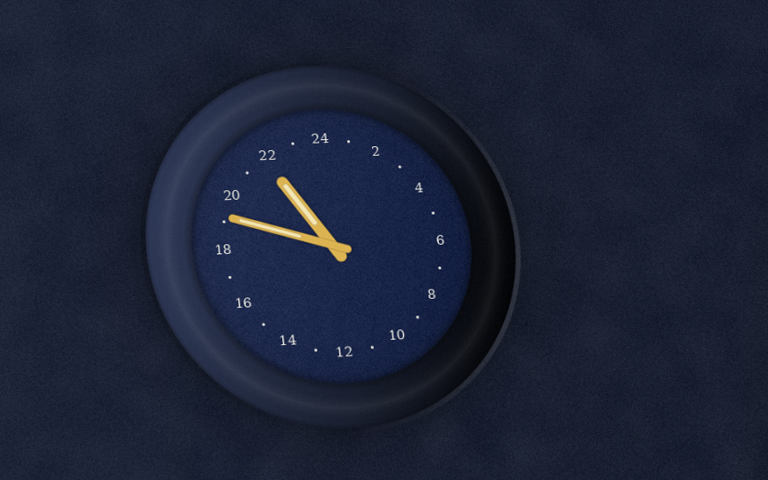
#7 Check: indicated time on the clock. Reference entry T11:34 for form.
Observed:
T21:48
